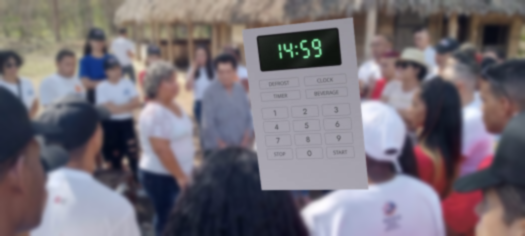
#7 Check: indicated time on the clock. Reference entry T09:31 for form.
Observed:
T14:59
